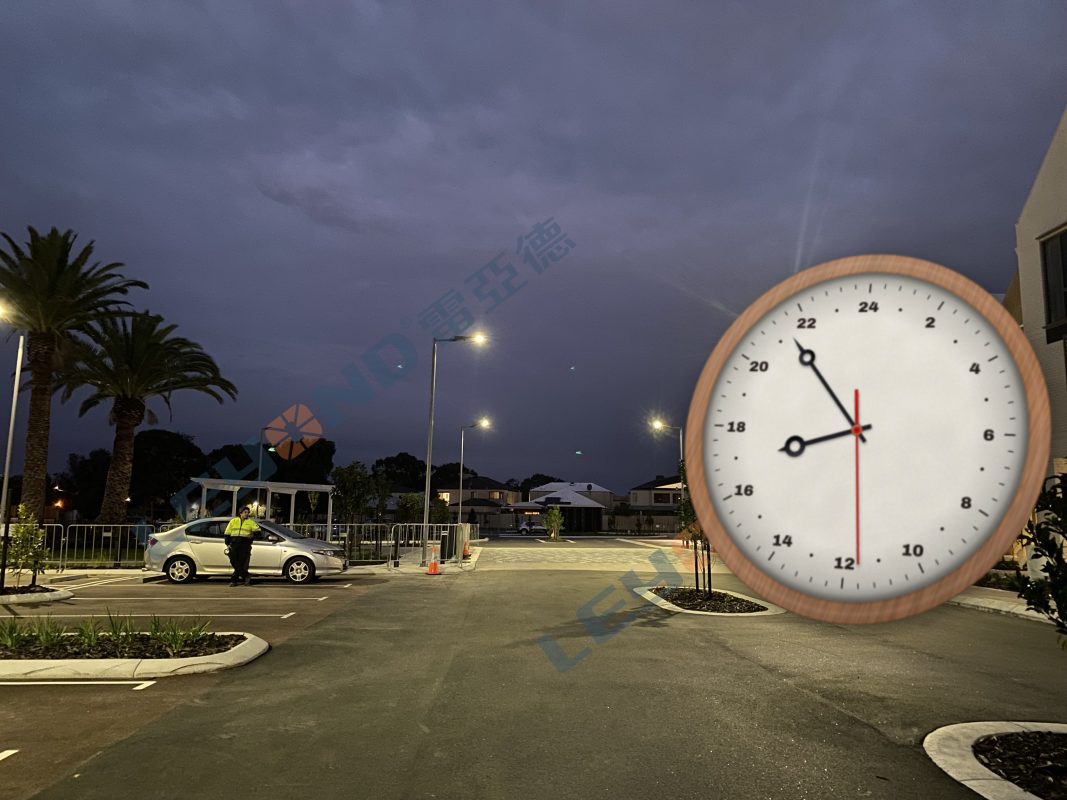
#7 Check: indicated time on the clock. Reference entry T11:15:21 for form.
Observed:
T16:53:29
